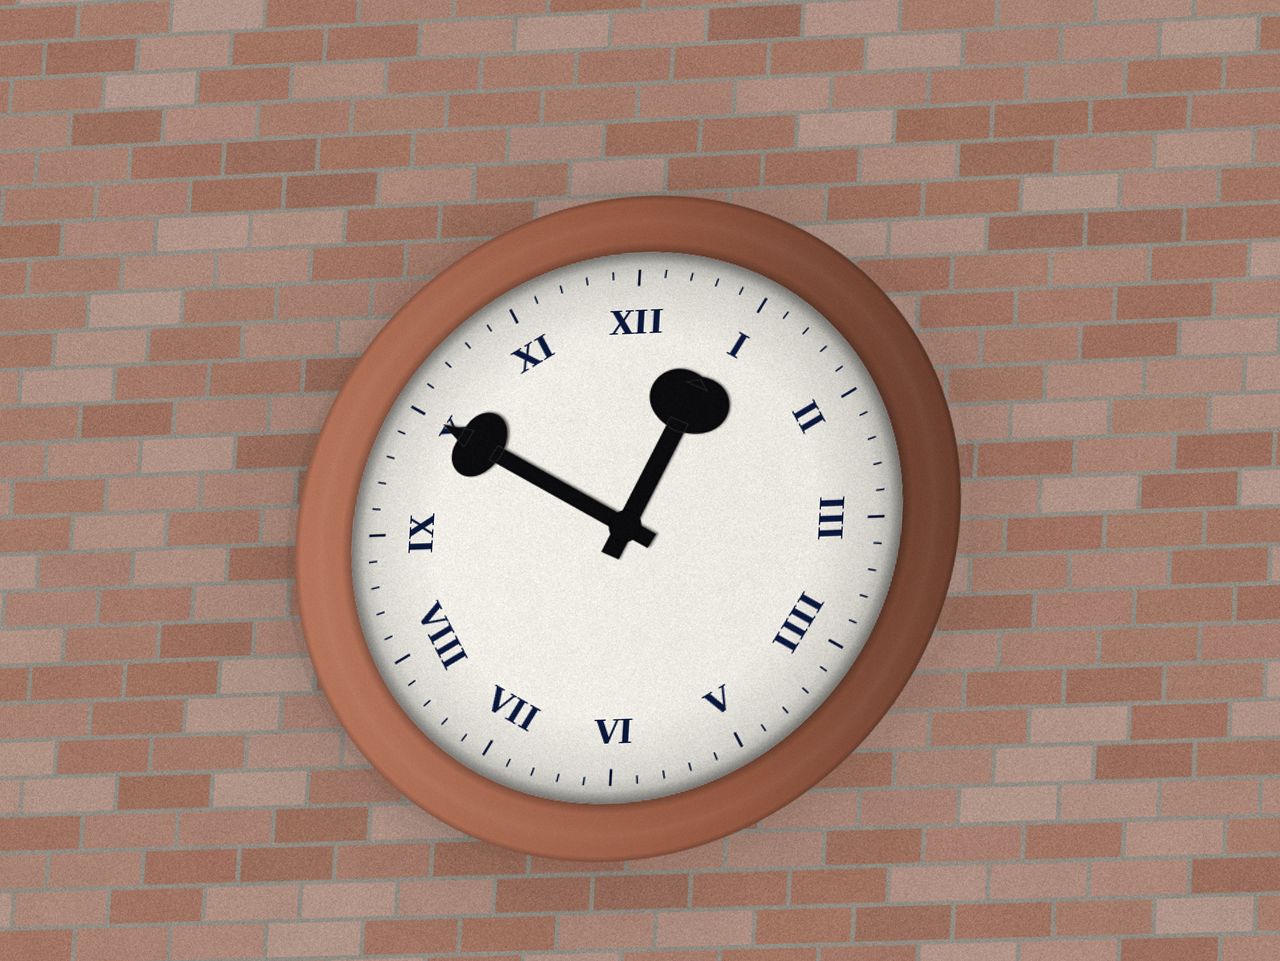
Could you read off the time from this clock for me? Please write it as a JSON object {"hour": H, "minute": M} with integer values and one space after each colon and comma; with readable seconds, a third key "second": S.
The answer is {"hour": 12, "minute": 50}
